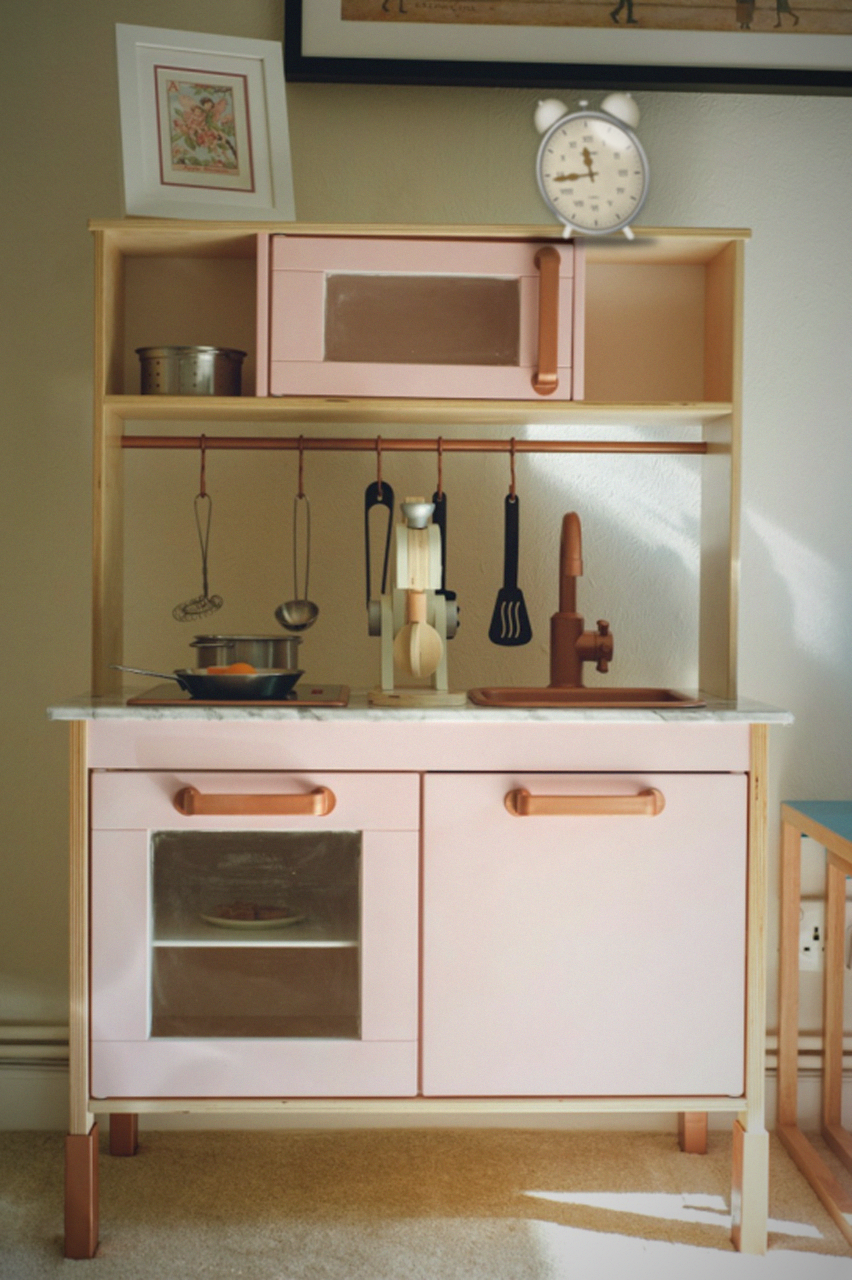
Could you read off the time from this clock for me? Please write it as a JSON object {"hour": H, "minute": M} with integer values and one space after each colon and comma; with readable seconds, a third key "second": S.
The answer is {"hour": 11, "minute": 44}
